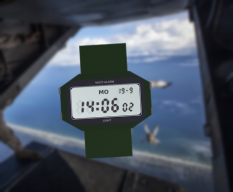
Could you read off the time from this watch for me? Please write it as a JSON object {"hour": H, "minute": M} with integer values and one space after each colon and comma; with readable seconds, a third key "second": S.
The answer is {"hour": 14, "minute": 6, "second": 2}
